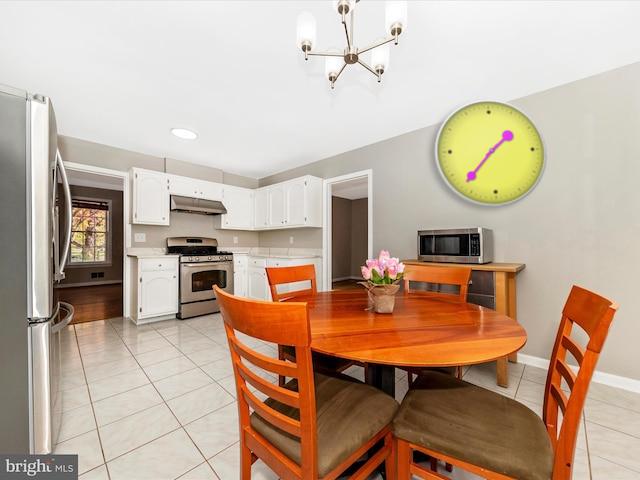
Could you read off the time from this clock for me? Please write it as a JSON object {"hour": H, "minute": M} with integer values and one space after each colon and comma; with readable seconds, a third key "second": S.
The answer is {"hour": 1, "minute": 37}
